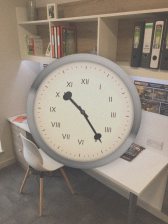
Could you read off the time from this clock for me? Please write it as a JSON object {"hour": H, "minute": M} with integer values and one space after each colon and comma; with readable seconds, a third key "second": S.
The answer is {"hour": 10, "minute": 24}
